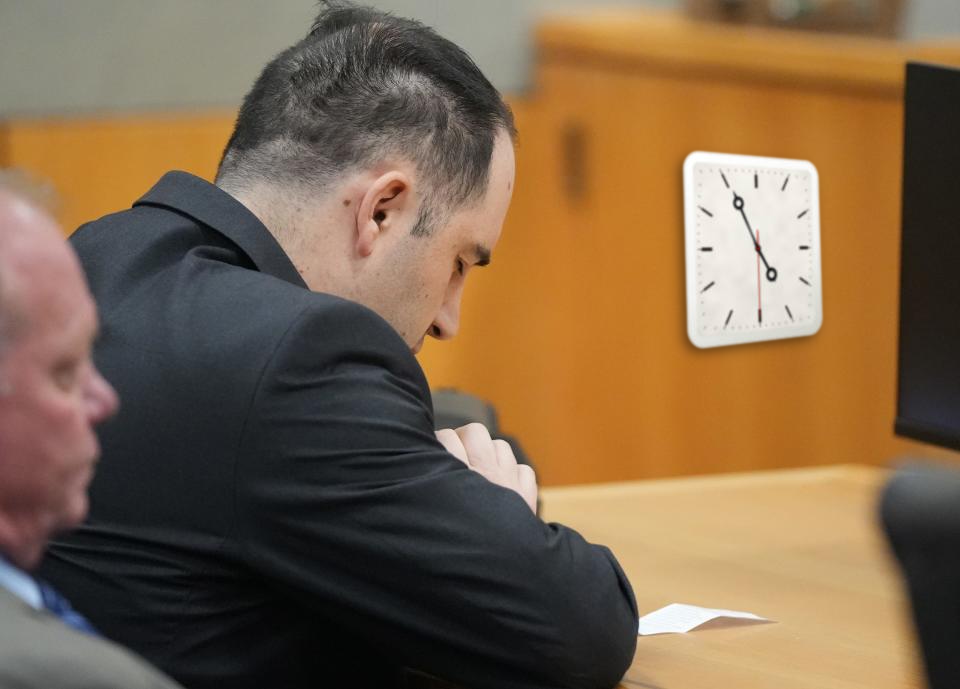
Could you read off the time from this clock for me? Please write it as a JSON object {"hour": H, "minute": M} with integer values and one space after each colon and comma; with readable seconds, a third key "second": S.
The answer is {"hour": 4, "minute": 55, "second": 30}
